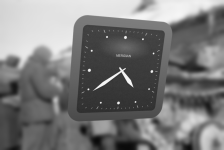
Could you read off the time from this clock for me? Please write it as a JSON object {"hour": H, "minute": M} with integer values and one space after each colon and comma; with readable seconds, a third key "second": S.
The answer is {"hour": 4, "minute": 39}
